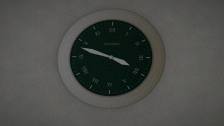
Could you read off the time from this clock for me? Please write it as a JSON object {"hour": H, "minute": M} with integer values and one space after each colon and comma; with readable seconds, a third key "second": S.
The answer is {"hour": 3, "minute": 48}
